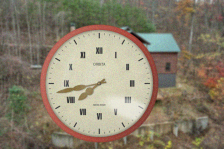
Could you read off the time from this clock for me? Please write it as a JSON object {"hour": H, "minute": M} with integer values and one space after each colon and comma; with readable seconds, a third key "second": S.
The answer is {"hour": 7, "minute": 43}
